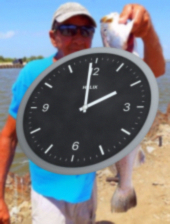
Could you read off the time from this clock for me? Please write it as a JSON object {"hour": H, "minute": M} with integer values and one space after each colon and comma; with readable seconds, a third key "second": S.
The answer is {"hour": 1, "minute": 59}
